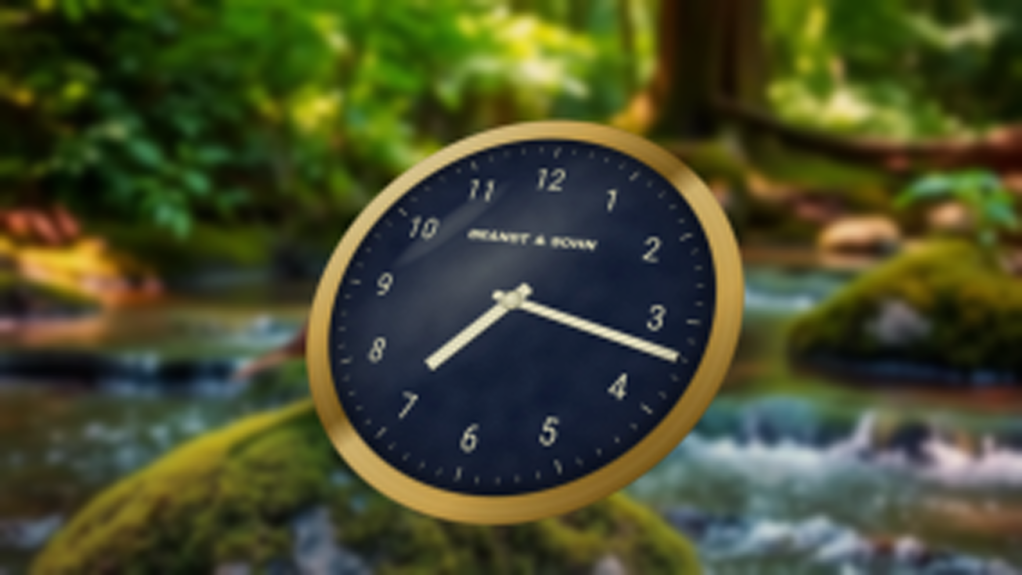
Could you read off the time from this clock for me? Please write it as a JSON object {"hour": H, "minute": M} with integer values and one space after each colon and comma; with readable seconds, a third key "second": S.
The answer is {"hour": 7, "minute": 17}
